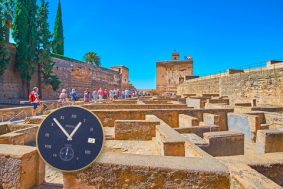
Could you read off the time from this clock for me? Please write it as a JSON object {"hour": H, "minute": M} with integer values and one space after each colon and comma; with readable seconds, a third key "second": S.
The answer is {"hour": 12, "minute": 52}
